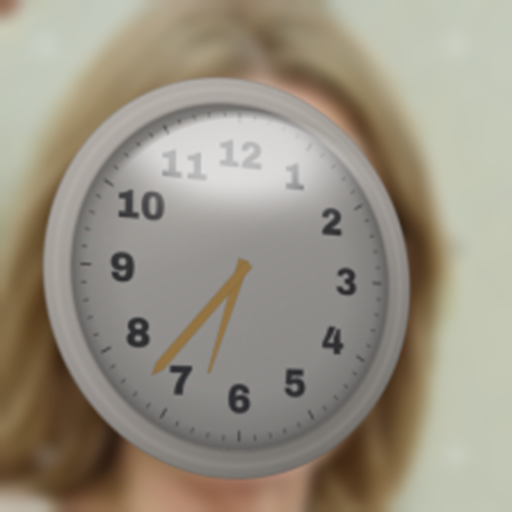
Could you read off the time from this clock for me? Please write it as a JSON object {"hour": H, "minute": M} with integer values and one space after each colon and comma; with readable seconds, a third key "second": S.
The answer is {"hour": 6, "minute": 37}
